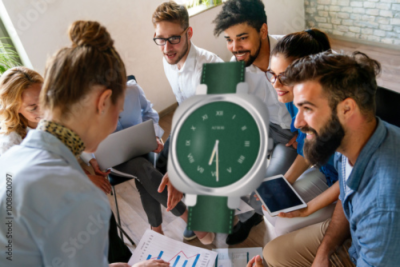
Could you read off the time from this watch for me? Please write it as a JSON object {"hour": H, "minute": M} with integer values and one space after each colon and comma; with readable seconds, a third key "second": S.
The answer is {"hour": 6, "minute": 29}
